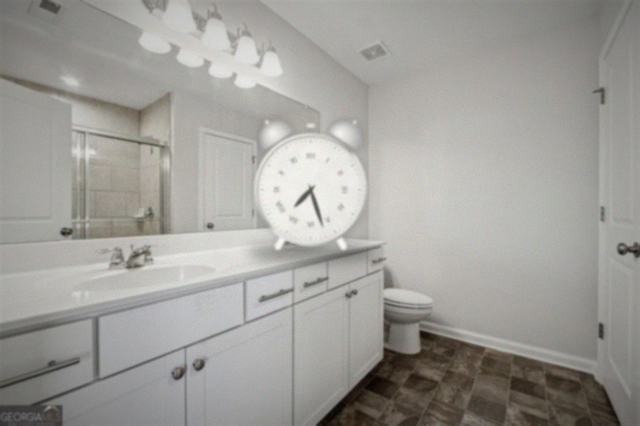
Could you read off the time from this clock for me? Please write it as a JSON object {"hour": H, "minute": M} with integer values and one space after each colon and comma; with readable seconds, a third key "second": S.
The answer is {"hour": 7, "minute": 27}
